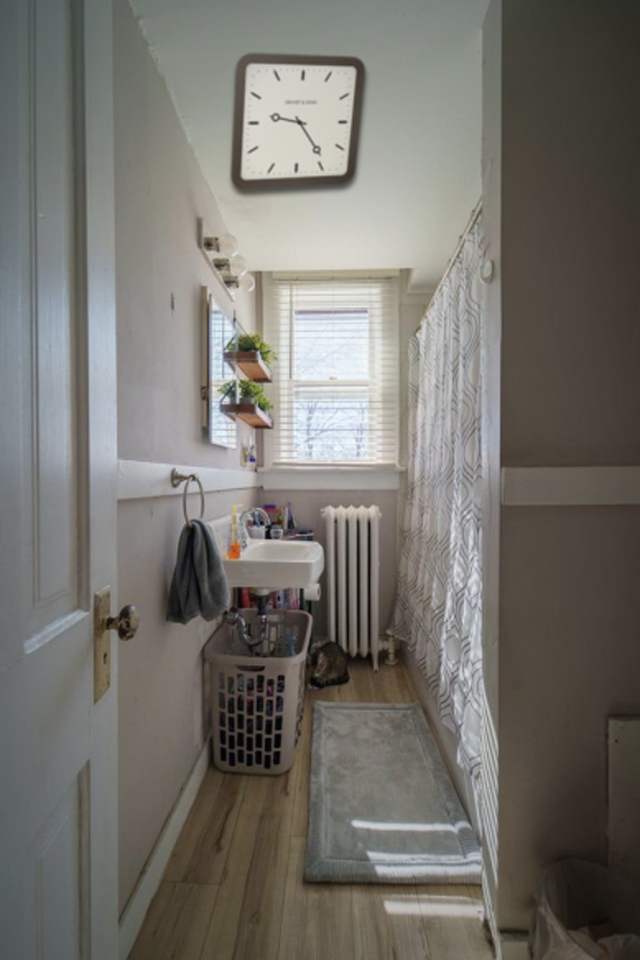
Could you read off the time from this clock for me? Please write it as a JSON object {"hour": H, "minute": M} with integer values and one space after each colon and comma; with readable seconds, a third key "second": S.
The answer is {"hour": 9, "minute": 24}
